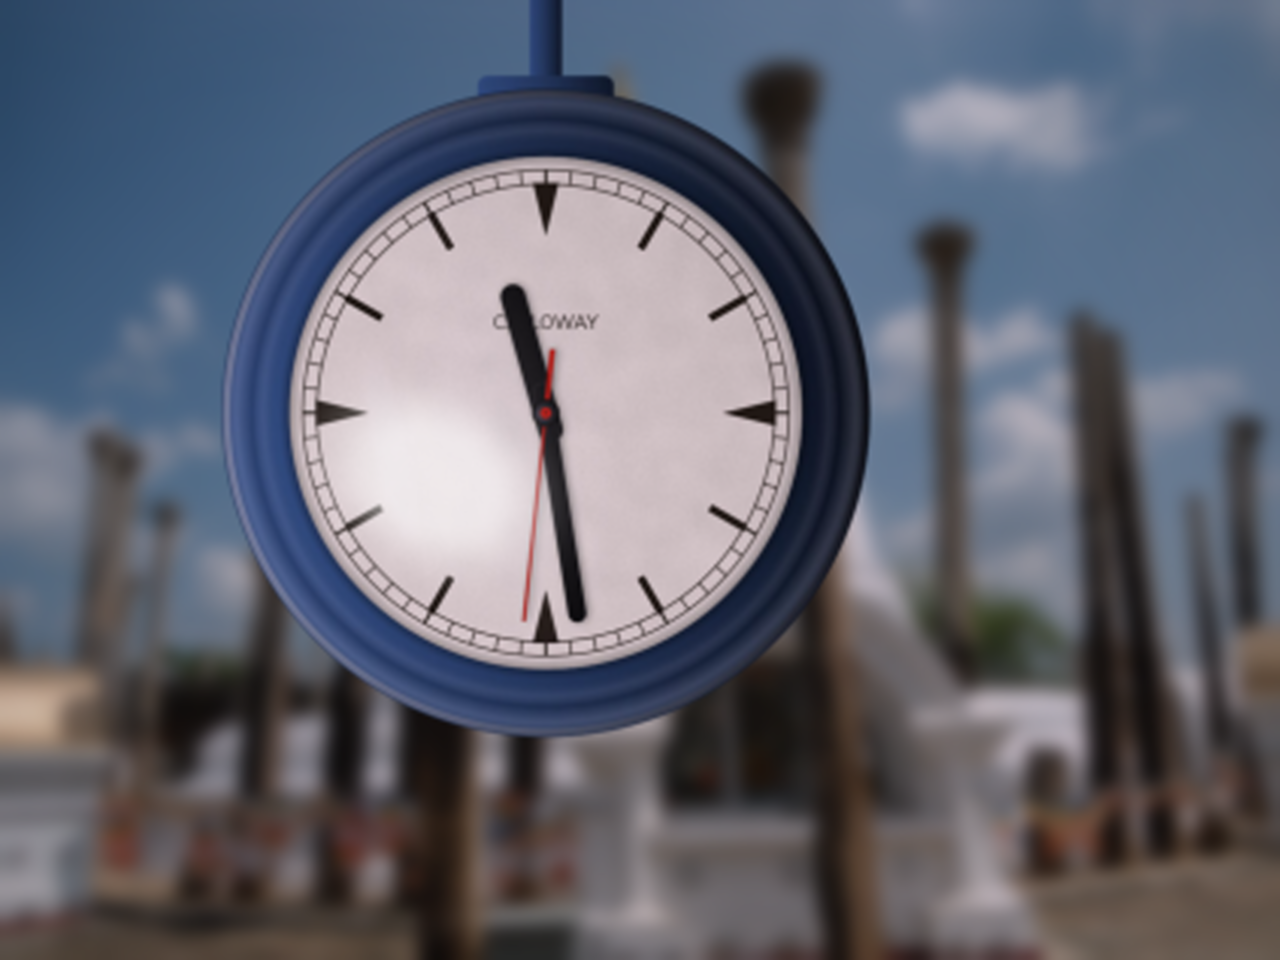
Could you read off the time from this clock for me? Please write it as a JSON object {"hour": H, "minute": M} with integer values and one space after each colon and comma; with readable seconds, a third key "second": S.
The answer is {"hour": 11, "minute": 28, "second": 31}
